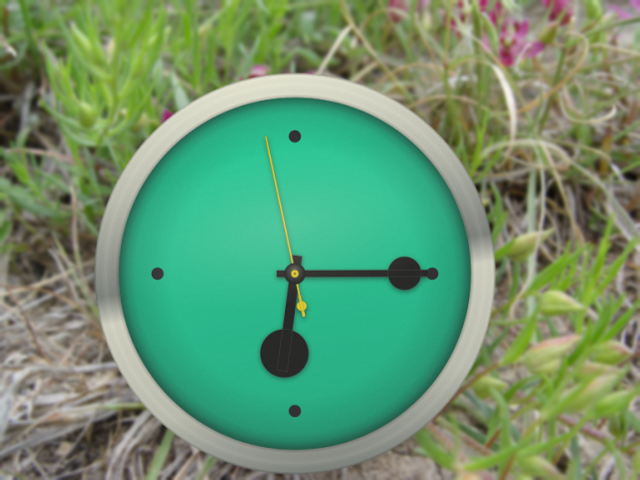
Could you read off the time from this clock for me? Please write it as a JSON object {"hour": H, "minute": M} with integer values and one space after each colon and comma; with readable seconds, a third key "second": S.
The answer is {"hour": 6, "minute": 14, "second": 58}
